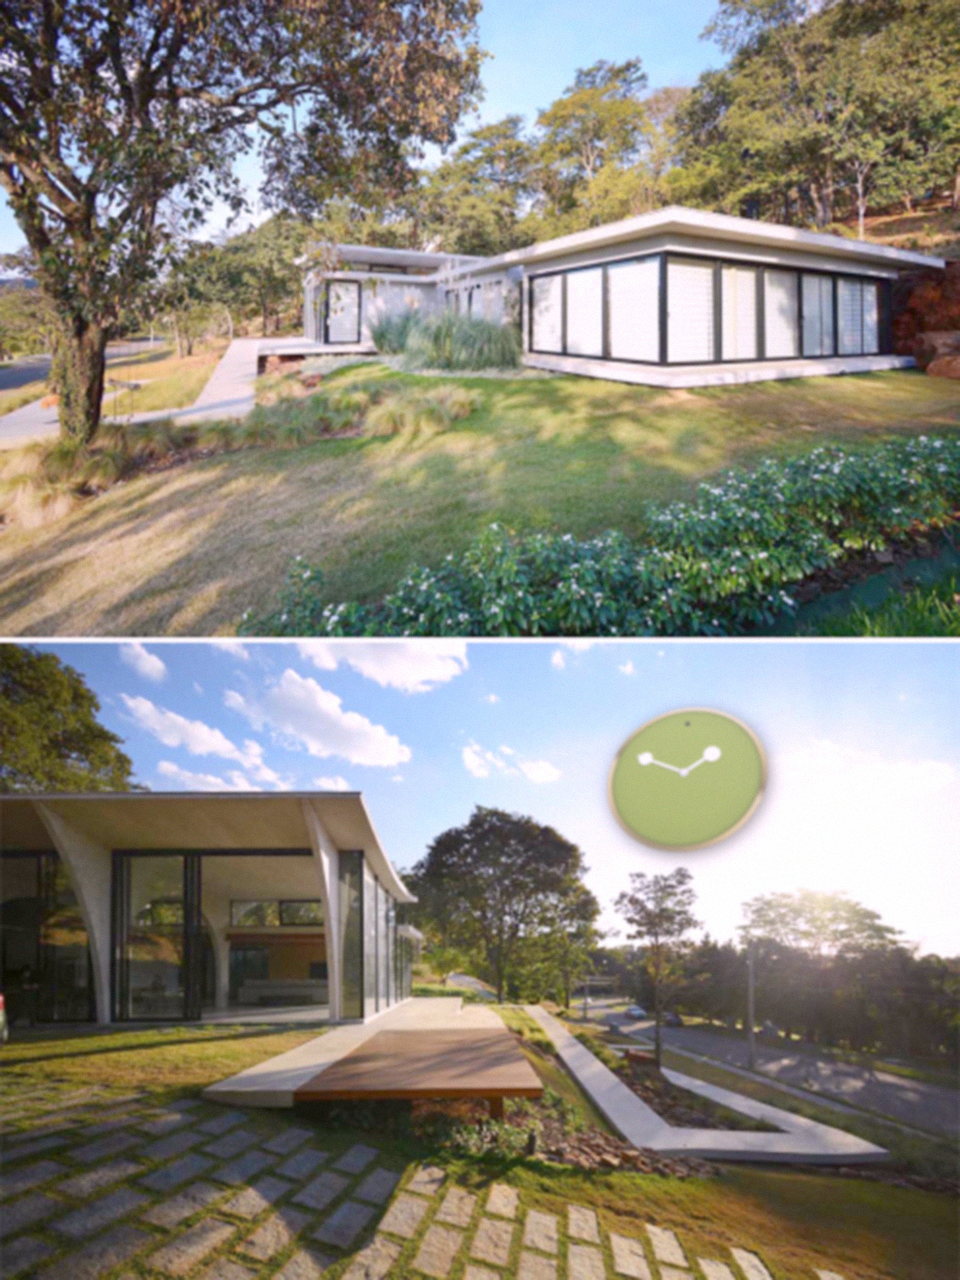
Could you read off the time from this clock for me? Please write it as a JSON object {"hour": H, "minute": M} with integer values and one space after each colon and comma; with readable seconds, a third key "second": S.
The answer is {"hour": 1, "minute": 49}
